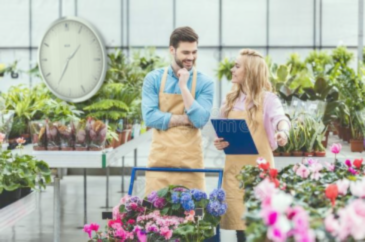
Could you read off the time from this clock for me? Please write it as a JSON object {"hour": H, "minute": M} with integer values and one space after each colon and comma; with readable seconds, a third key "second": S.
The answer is {"hour": 1, "minute": 35}
